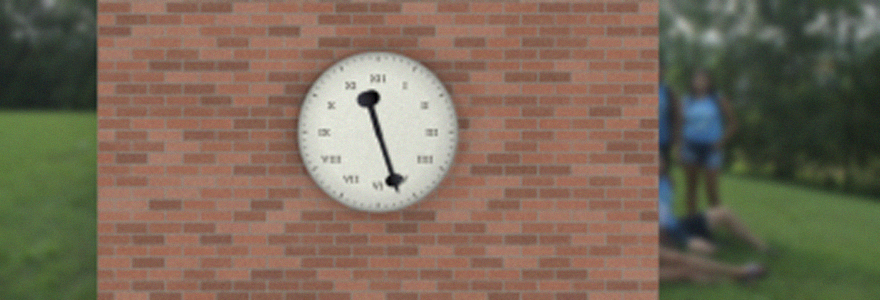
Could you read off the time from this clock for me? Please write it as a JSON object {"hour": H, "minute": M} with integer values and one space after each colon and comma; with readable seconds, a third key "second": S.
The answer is {"hour": 11, "minute": 27}
